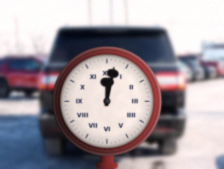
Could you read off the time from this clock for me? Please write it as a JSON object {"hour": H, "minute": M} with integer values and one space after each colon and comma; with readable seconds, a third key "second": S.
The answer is {"hour": 12, "minute": 2}
